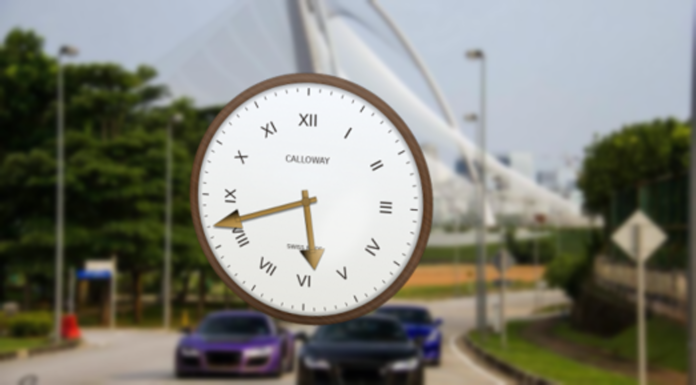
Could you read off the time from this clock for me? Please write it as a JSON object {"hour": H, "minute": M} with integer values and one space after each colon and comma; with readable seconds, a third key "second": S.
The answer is {"hour": 5, "minute": 42}
